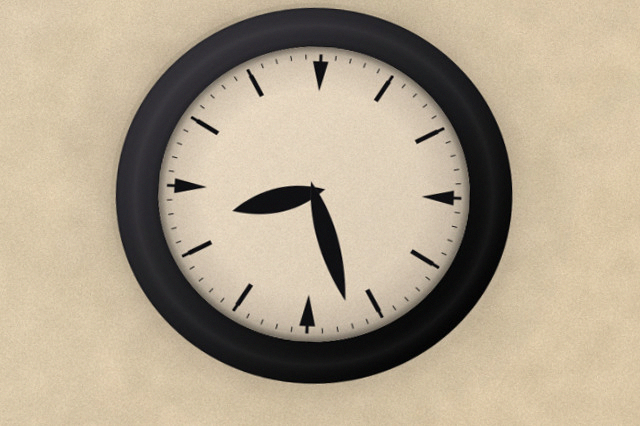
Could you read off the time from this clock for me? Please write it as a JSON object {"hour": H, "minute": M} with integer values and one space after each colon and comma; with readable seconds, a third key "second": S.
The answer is {"hour": 8, "minute": 27}
